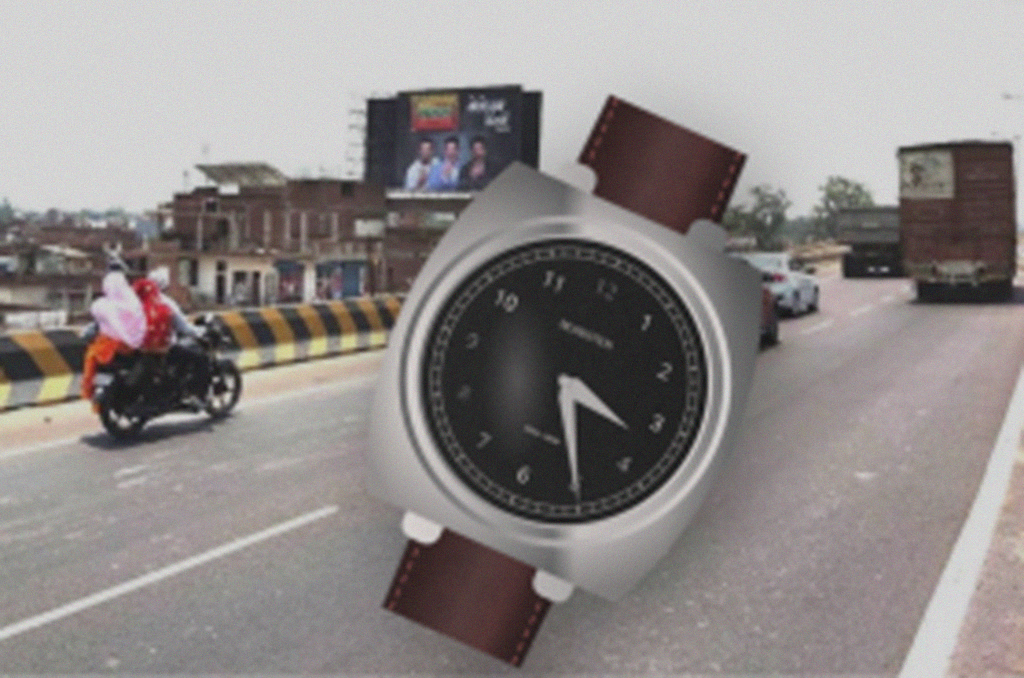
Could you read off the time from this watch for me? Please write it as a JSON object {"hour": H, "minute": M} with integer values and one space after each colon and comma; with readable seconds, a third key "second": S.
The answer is {"hour": 3, "minute": 25}
